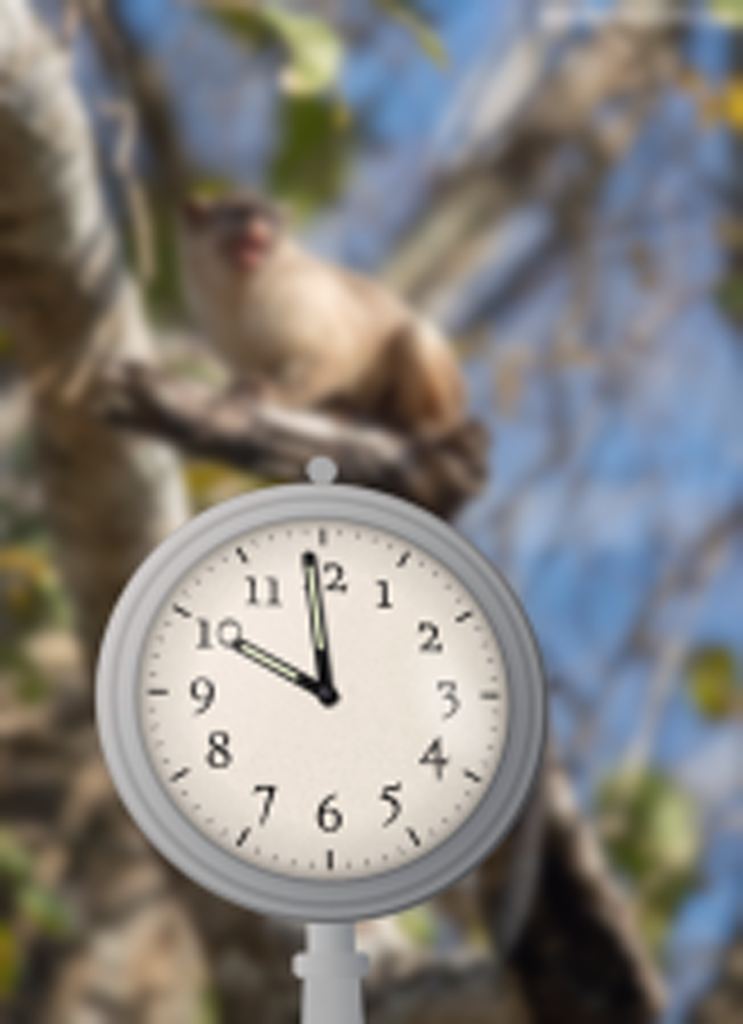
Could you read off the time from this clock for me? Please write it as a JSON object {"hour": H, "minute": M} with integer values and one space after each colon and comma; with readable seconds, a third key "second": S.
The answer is {"hour": 9, "minute": 59}
